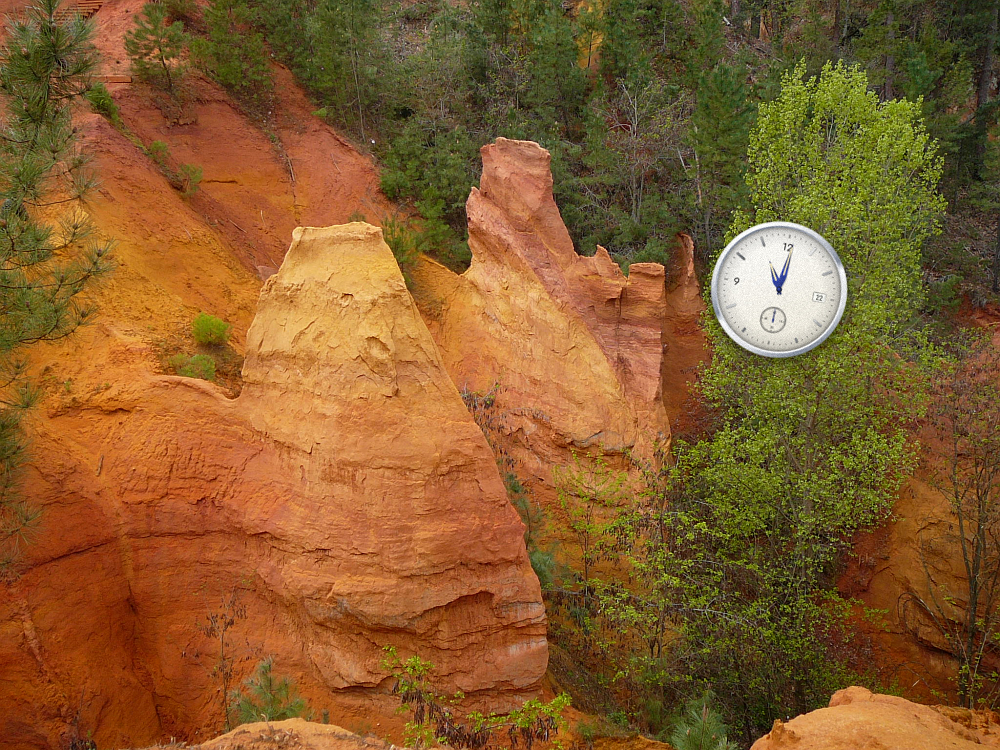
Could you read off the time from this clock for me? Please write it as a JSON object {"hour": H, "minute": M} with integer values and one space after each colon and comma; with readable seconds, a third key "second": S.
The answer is {"hour": 11, "minute": 1}
